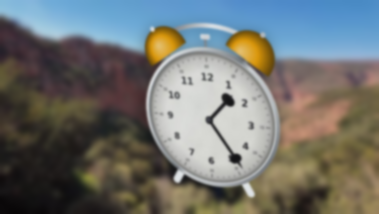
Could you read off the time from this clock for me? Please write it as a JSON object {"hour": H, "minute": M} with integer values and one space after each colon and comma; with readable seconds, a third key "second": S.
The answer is {"hour": 1, "minute": 24}
